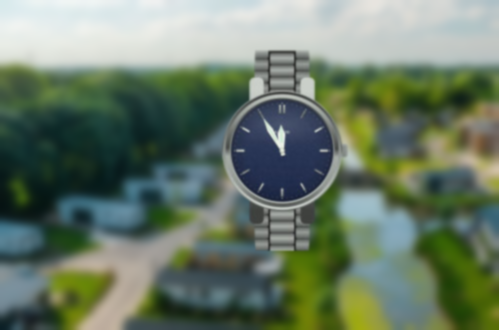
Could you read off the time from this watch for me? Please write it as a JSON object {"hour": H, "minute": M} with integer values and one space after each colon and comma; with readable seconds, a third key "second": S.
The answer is {"hour": 11, "minute": 55}
